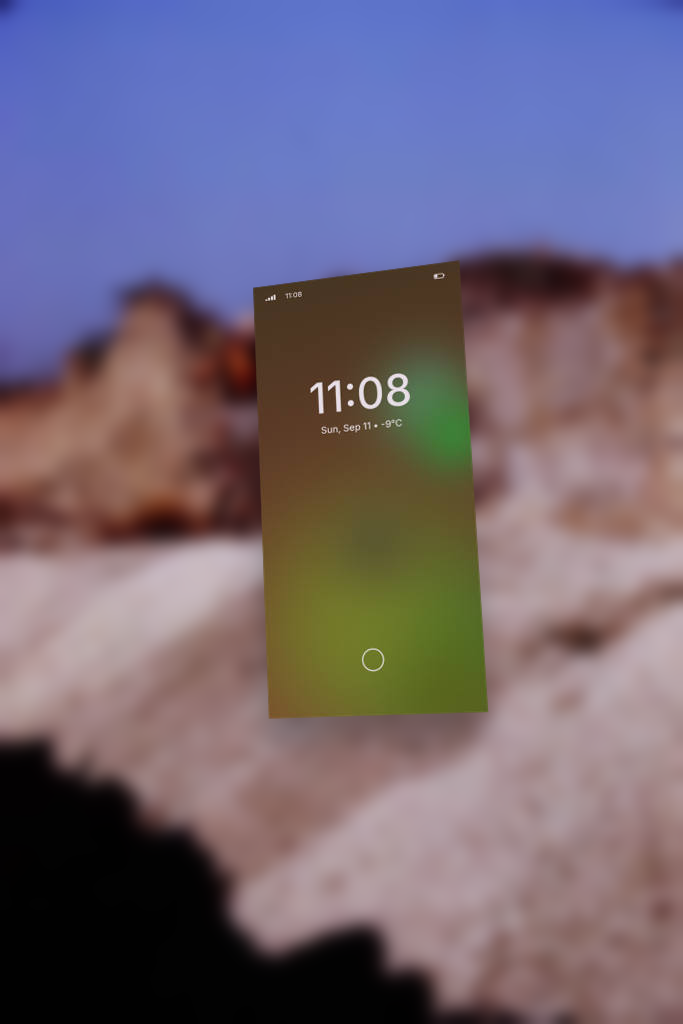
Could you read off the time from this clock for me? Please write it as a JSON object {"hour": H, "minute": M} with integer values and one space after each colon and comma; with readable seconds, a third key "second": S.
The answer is {"hour": 11, "minute": 8}
